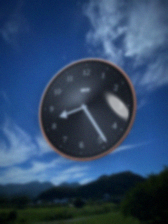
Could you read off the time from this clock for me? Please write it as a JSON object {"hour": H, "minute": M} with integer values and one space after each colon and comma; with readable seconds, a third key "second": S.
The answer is {"hour": 8, "minute": 24}
